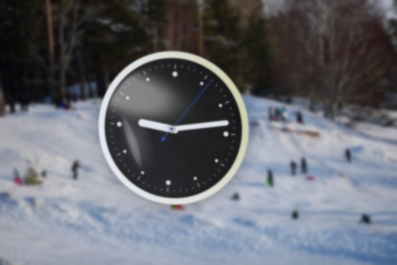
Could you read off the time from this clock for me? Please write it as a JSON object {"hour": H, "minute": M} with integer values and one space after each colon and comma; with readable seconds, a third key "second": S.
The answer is {"hour": 9, "minute": 13, "second": 6}
